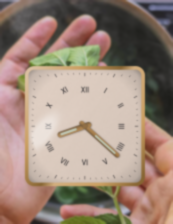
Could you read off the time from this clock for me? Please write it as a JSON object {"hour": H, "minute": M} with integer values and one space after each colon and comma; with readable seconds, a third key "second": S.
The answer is {"hour": 8, "minute": 22}
